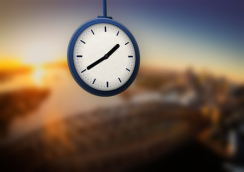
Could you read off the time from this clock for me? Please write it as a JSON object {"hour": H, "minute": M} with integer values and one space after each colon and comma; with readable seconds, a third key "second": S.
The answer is {"hour": 1, "minute": 40}
